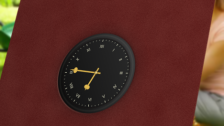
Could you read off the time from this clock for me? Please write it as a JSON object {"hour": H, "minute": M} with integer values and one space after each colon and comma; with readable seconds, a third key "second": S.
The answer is {"hour": 6, "minute": 46}
